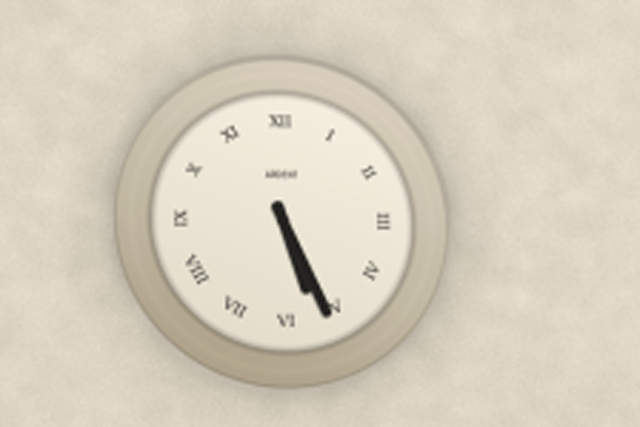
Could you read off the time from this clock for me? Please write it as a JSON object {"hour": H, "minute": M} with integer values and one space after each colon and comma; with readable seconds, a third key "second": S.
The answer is {"hour": 5, "minute": 26}
